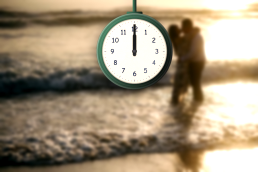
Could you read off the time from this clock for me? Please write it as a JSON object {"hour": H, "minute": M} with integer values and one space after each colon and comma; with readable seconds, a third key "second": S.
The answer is {"hour": 12, "minute": 0}
